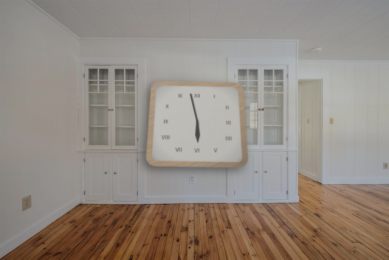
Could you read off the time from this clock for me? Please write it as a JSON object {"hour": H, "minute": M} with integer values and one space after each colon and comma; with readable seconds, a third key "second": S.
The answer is {"hour": 5, "minute": 58}
